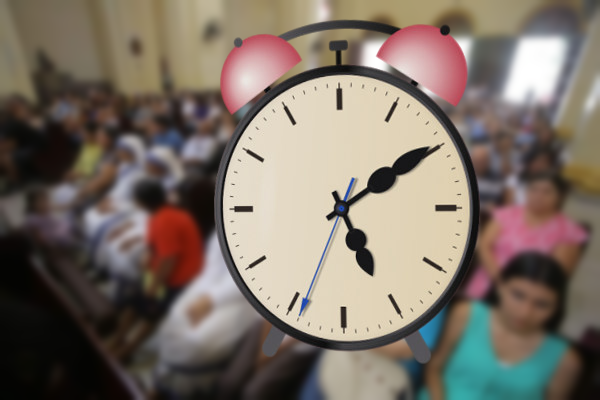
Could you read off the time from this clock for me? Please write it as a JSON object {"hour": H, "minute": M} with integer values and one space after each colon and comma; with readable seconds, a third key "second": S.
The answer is {"hour": 5, "minute": 9, "second": 34}
